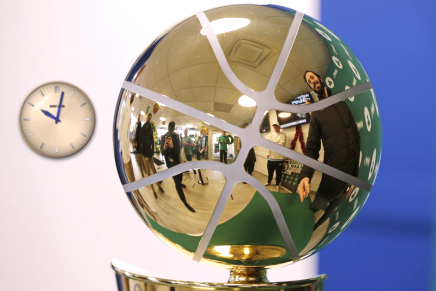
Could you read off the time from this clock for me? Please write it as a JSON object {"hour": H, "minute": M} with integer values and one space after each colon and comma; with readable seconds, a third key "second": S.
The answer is {"hour": 10, "minute": 2}
